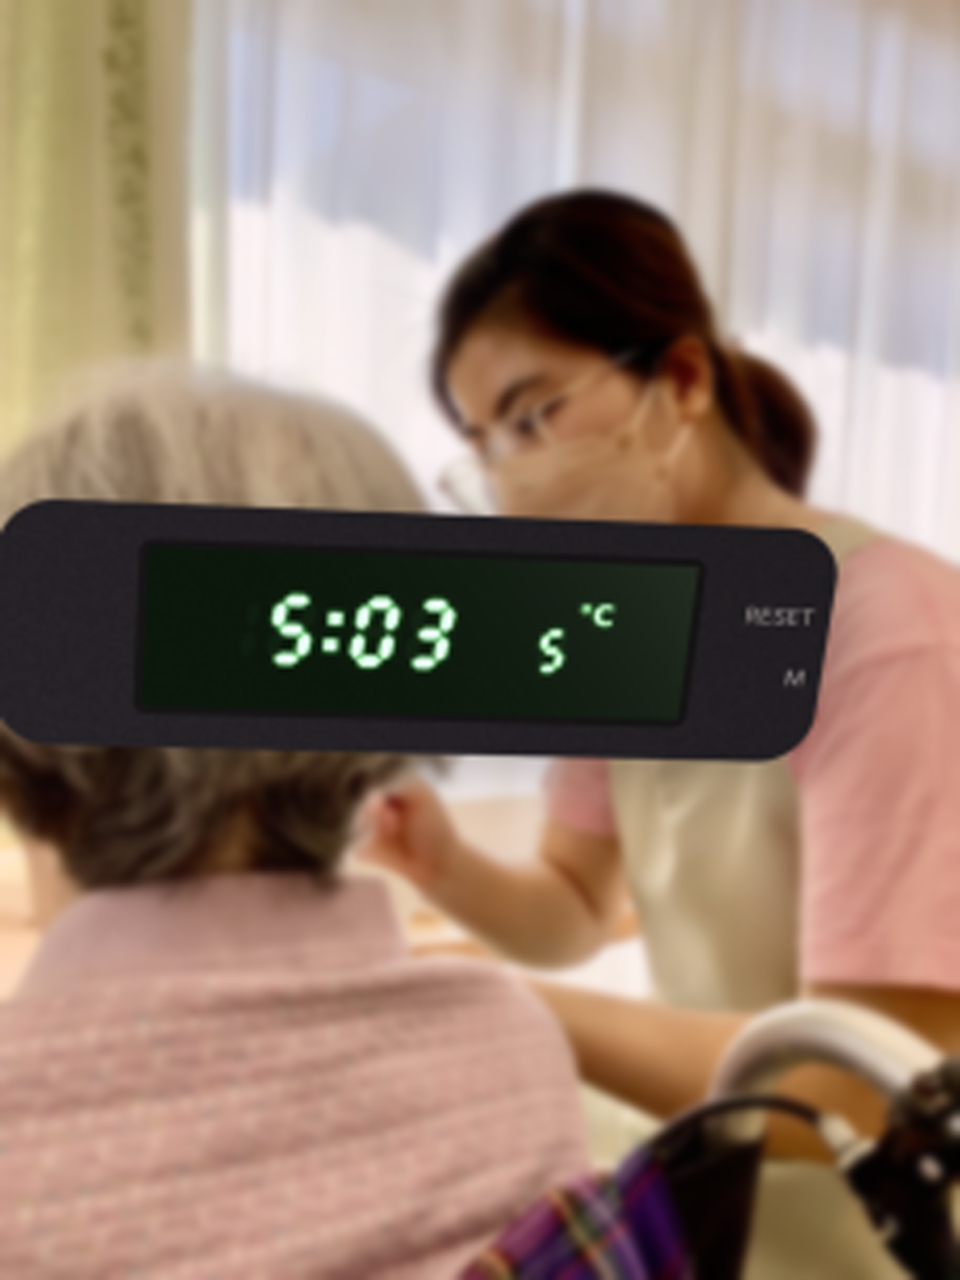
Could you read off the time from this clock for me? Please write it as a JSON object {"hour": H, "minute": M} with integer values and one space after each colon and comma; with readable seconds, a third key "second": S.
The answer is {"hour": 5, "minute": 3}
